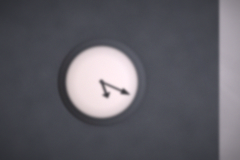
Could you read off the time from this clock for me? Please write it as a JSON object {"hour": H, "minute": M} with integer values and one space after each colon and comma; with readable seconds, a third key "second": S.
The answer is {"hour": 5, "minute": 19}
